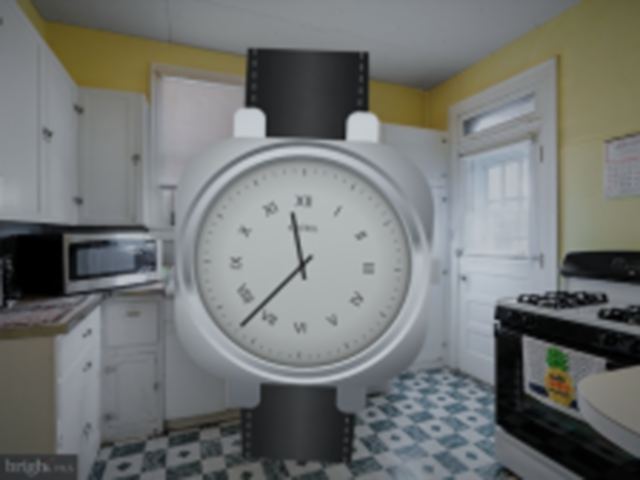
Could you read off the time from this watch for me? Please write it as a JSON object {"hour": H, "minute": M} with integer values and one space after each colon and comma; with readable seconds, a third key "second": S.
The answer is {"hour": 11, "minute": 37}
